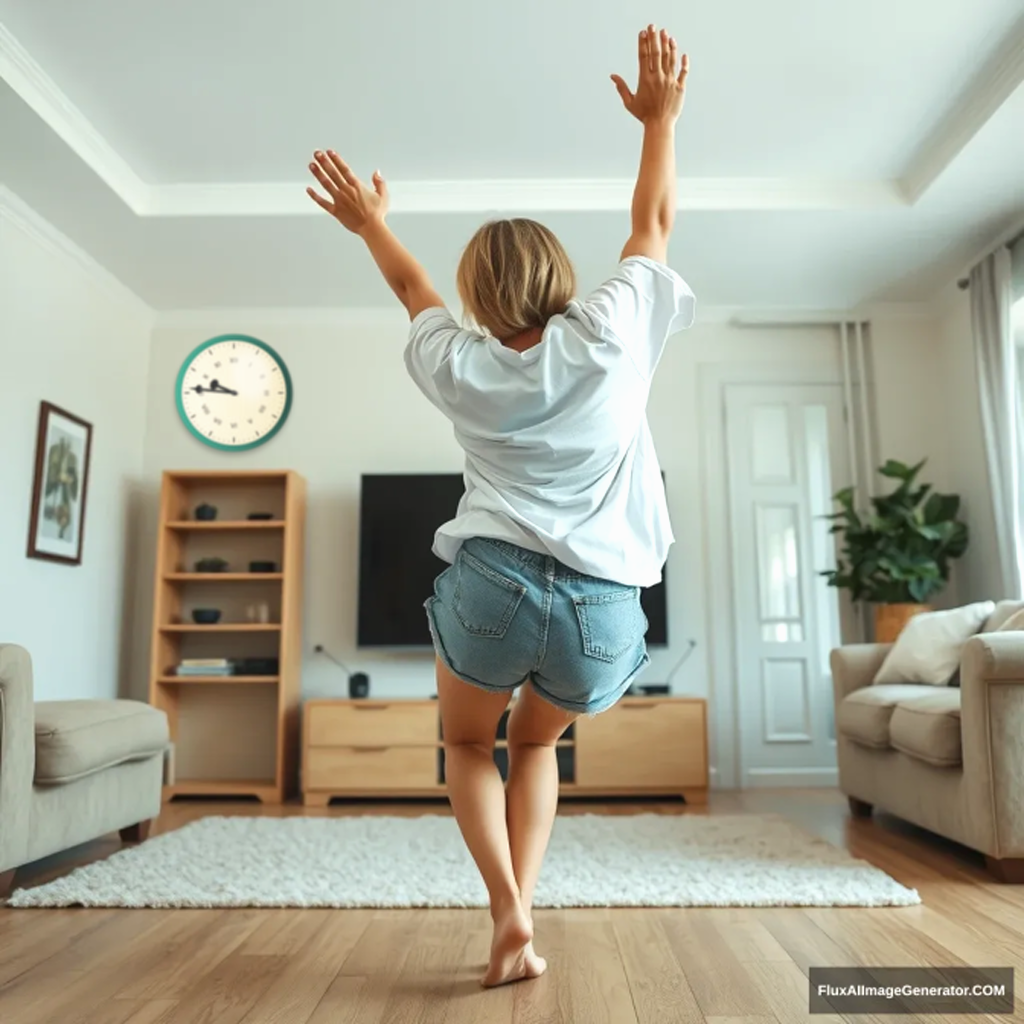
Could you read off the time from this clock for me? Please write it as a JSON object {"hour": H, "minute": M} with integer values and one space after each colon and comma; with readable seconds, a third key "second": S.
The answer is {"hour": 9, "minute": 46}
